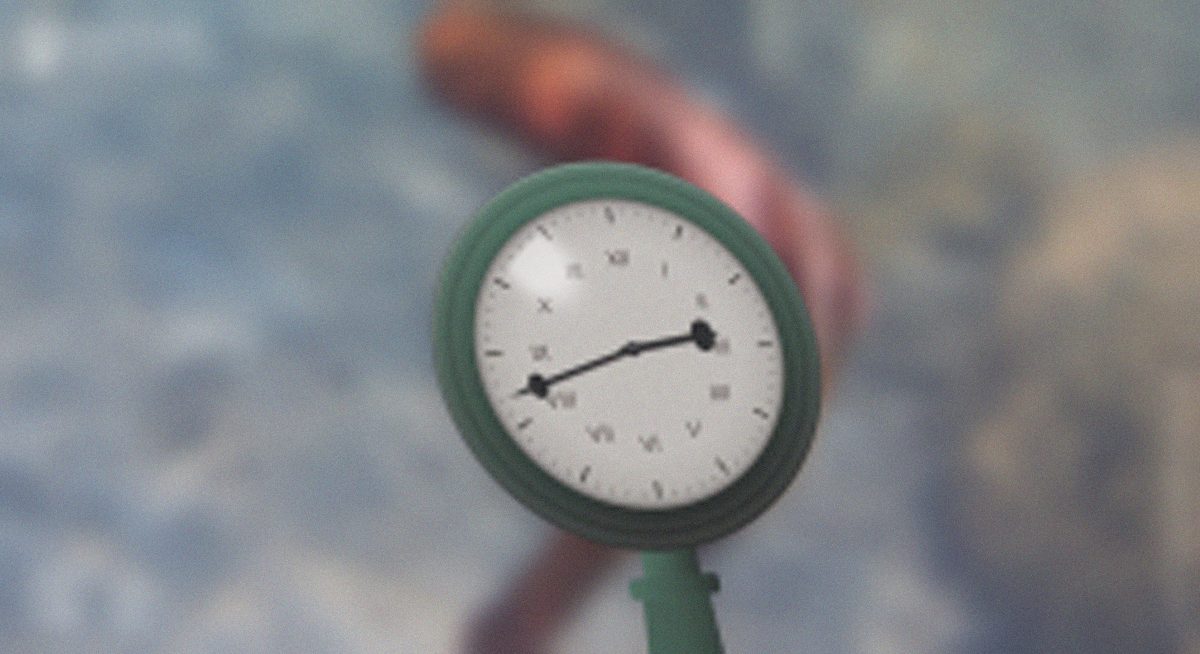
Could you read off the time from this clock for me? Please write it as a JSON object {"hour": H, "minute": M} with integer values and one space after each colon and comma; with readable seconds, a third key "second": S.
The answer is {"hour": 2, "minute": 42}
